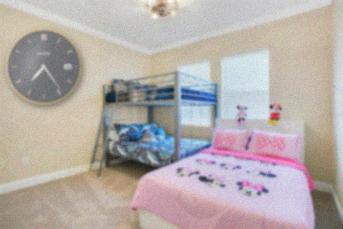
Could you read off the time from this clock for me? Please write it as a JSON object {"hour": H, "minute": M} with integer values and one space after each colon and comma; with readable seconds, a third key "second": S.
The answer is {"hour": 7, "minute": 24}
